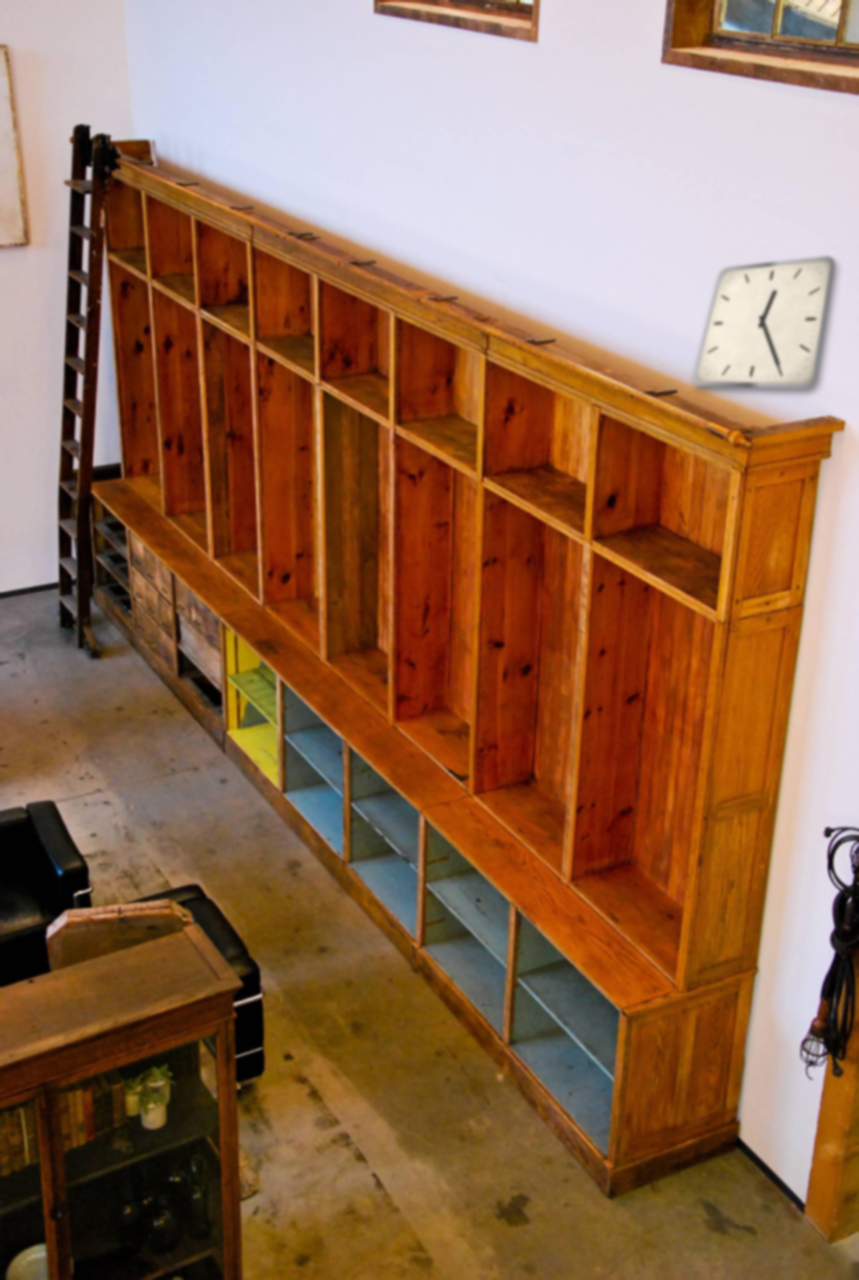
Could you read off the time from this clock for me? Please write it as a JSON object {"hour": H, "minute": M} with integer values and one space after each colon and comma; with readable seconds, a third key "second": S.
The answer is {"hour": 12, "minute": 25}
